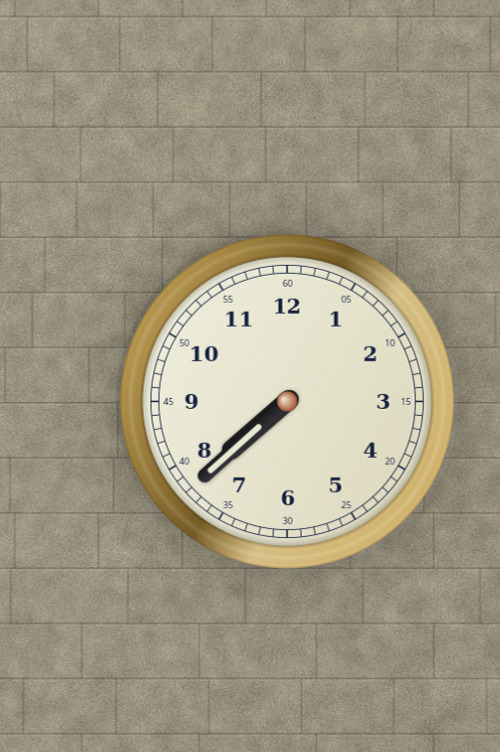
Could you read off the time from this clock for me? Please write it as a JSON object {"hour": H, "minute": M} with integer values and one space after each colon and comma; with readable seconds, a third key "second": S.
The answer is {"hour": 7, "minute": 38}
